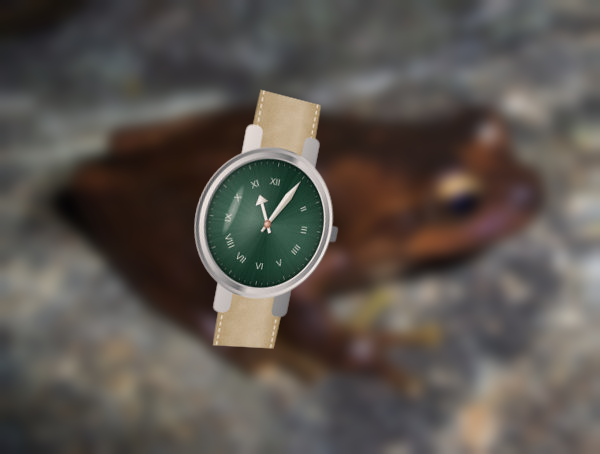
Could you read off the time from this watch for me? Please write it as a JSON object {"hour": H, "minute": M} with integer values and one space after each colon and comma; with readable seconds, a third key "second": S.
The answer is {"hour": 11, "minute": 5}
